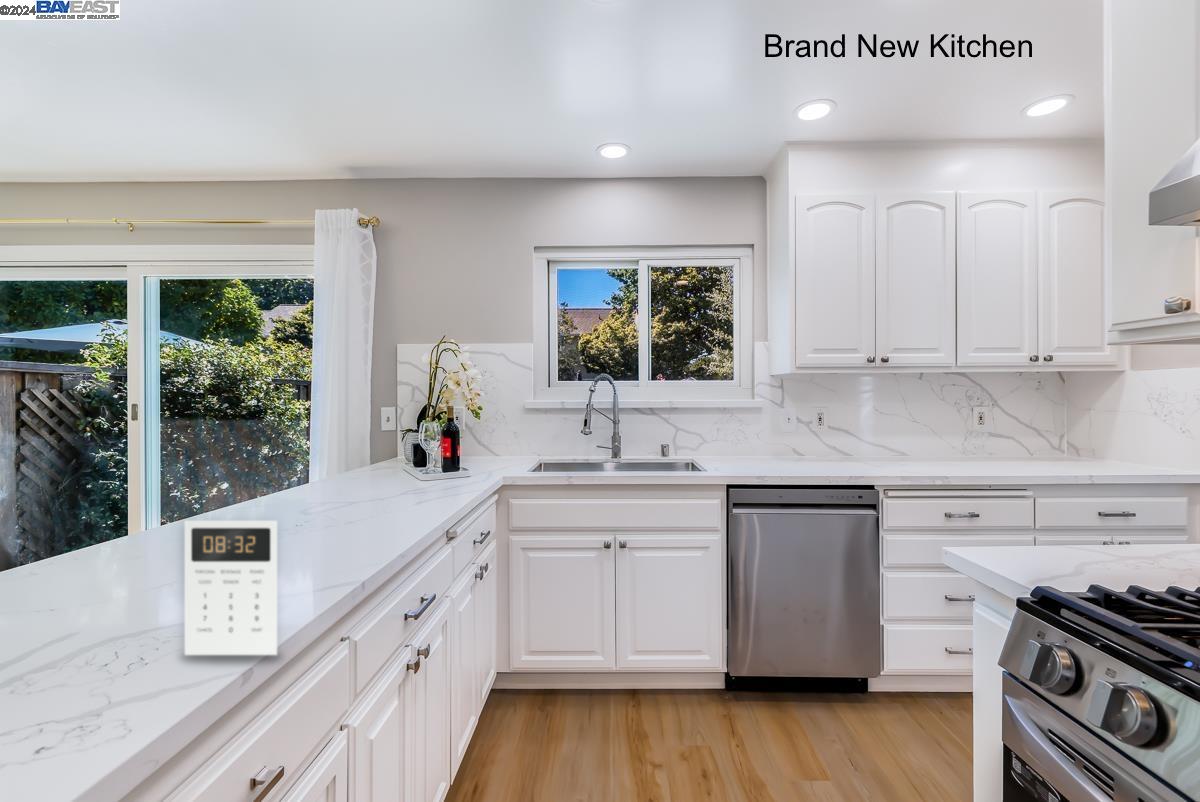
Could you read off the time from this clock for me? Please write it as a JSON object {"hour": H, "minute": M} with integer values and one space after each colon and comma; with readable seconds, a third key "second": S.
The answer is {"hour": 8, "minute": 32}
